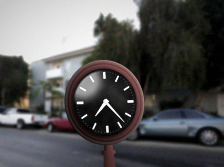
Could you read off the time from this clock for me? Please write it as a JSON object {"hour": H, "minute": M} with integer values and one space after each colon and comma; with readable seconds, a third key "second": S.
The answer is {"hour": 7, "minute": 23}
